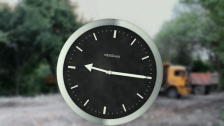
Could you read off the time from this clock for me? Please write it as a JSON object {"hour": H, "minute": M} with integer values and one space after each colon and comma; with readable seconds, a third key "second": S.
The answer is {"hour": 9, "minute": 15}
